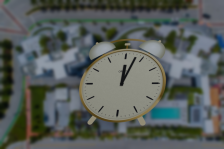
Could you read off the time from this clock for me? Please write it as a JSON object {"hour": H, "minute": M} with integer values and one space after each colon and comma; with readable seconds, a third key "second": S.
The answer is {"hour": 12, "minute": 3}
